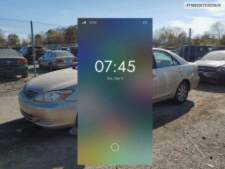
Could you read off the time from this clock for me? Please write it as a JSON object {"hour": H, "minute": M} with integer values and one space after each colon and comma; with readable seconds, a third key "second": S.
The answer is {"hour": 7, "minute": 45}
